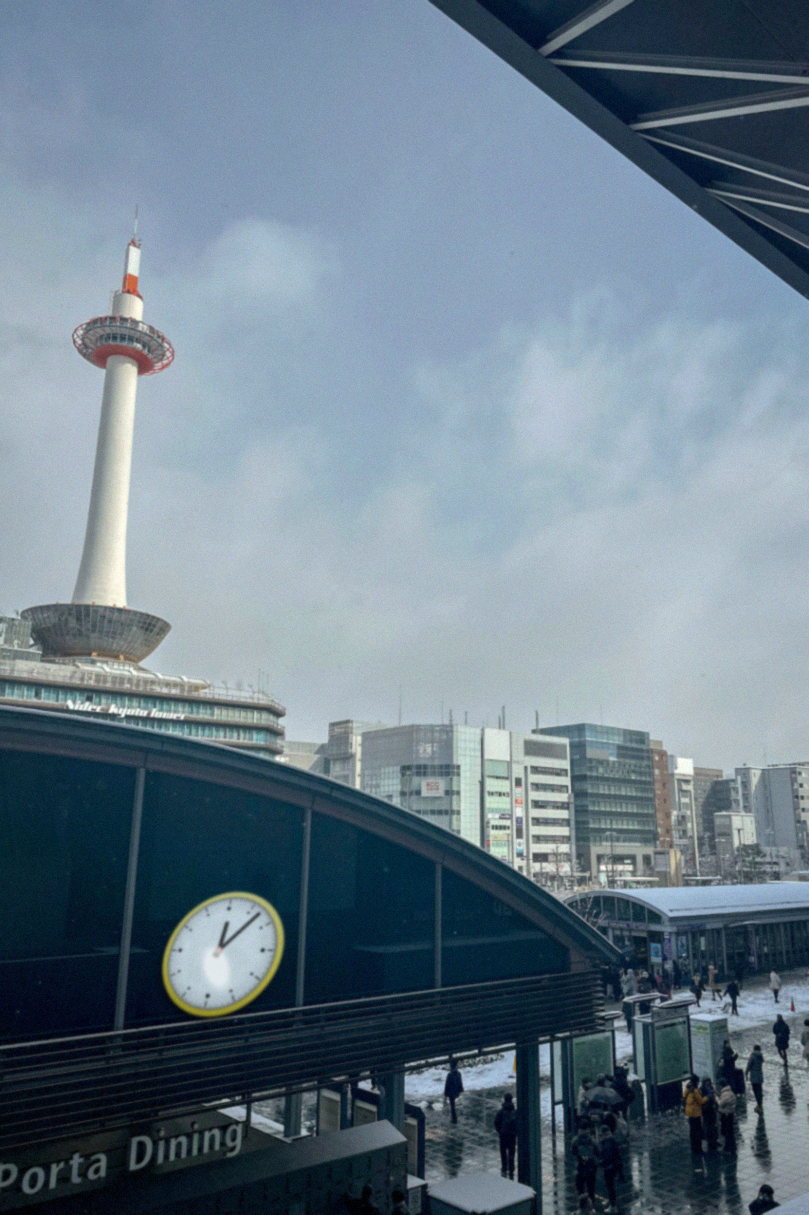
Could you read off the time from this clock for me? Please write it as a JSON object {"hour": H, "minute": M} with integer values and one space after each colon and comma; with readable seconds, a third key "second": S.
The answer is {"hour": 12, "minute": 7}
